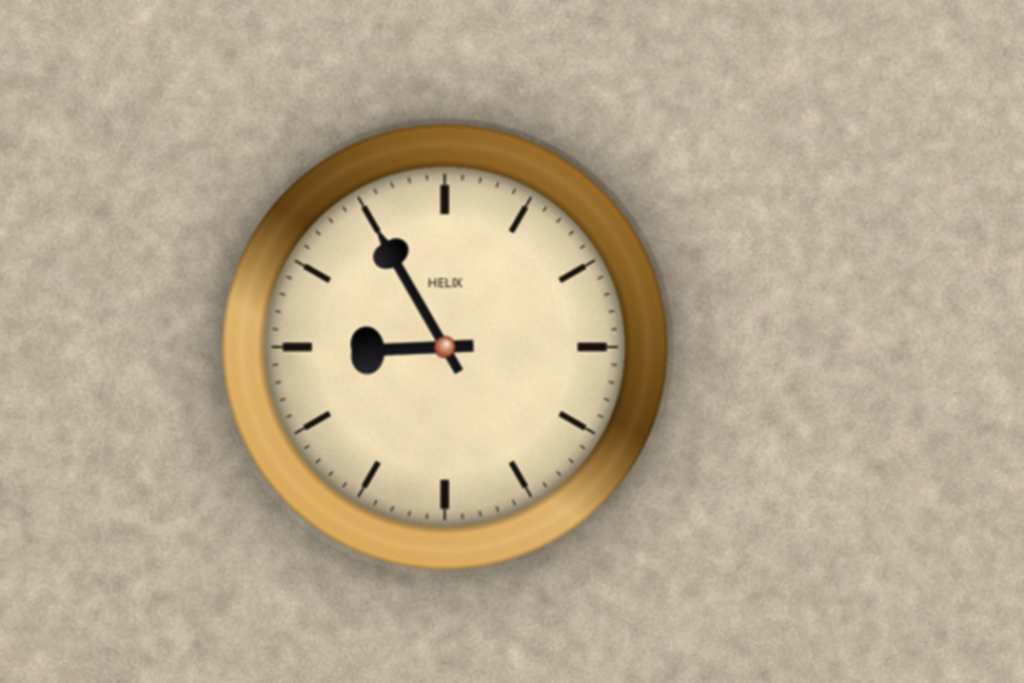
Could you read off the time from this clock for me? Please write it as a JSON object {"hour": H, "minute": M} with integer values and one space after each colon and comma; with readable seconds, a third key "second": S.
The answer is {"hour": 8, "minute": 55}
